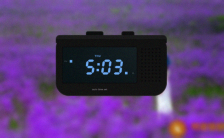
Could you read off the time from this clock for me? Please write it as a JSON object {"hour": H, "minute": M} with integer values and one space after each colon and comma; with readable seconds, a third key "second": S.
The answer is {"hour": 5, "minute": 3}
